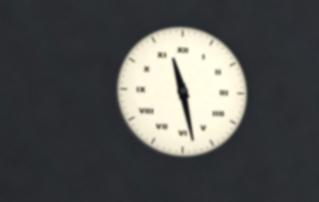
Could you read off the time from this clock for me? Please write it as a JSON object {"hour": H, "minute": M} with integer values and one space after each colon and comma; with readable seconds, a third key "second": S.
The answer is {"hour": 11, "minute": 28}
